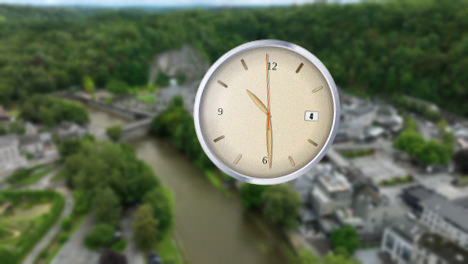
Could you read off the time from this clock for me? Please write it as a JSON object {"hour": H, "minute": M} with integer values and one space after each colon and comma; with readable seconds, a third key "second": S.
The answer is {"hour": 10, "minute": 28, "second": 59}
